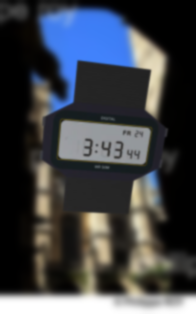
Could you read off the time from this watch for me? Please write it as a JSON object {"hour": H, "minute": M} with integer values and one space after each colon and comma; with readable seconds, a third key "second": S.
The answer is {"hour": 3, "minute": 43, "second": 44}
